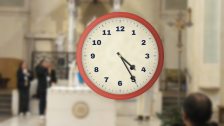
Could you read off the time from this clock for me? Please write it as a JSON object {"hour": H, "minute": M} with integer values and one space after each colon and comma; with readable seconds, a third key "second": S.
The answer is {"hour": 4, "minute": 25}
